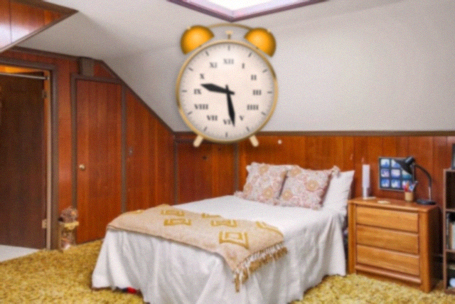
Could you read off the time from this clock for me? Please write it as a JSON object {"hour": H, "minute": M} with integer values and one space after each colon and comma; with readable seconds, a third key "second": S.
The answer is {"hour": 9, "minute": 28}
